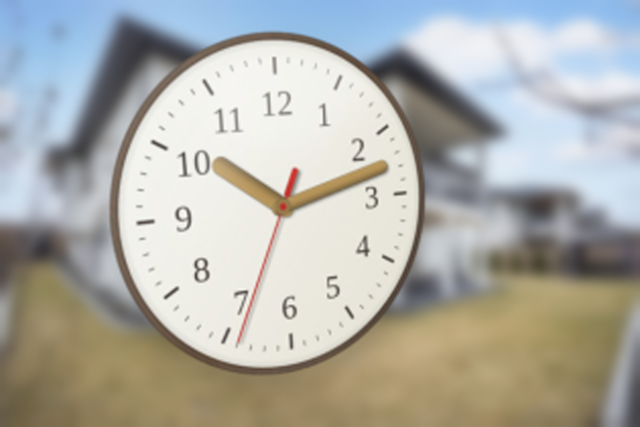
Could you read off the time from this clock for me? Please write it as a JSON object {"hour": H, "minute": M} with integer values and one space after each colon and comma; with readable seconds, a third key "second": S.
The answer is {"hour": 10, "minute": 12, "second": 34}
